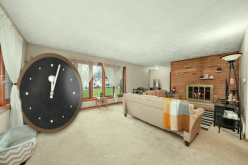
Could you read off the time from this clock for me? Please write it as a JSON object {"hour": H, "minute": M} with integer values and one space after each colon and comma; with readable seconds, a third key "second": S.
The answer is {"hour": 12, "minute": 3}
